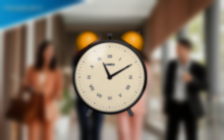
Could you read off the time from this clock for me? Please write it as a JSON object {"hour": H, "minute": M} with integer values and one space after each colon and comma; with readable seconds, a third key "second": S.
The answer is {"hour": 11, "minute": 10}
